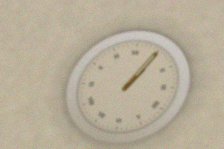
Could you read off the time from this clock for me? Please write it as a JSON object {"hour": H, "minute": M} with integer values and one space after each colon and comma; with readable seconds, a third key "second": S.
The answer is {"hour": 1, "minute": 5}
